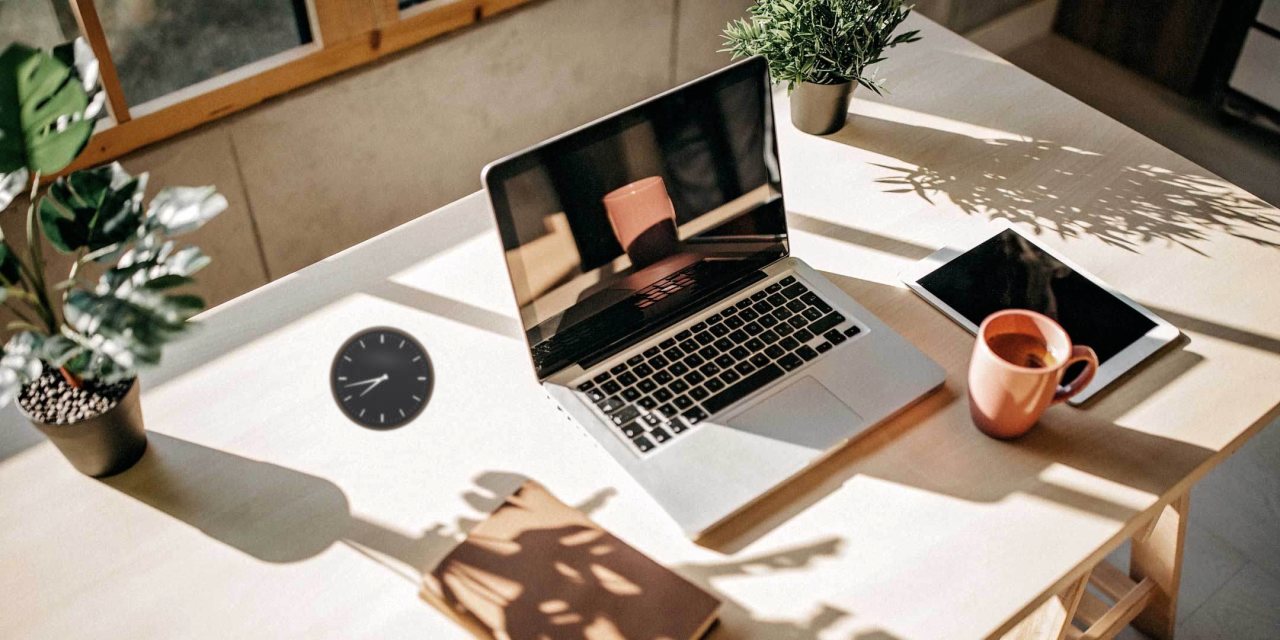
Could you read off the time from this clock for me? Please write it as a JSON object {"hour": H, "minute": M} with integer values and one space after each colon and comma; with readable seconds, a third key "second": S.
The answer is {"hour": 7, "minute": 43}
